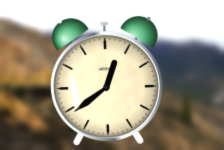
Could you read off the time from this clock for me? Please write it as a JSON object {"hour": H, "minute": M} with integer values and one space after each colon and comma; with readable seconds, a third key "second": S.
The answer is {"hour": 12, "minute": 39}
